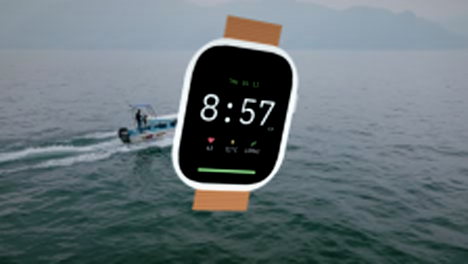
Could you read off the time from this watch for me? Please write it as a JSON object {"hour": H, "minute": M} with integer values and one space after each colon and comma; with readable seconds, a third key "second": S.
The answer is {"hour": 8, "minute": 57}
